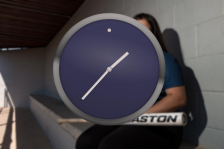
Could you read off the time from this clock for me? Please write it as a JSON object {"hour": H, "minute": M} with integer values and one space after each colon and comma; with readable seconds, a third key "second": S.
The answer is {"hour": 1, "minute": 37}
